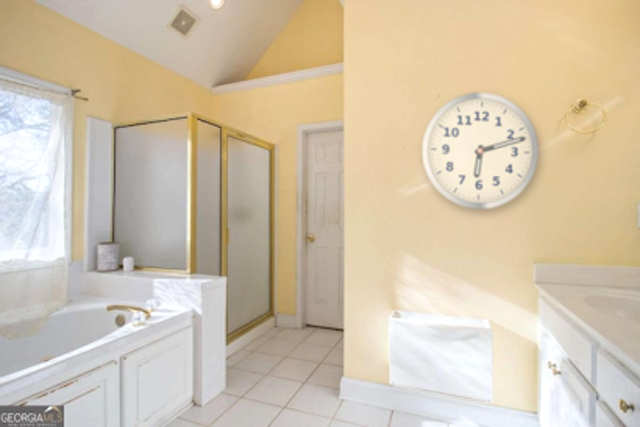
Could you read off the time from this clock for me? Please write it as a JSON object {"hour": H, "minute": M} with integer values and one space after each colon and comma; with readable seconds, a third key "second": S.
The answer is {"hour": 6, "minute": 12}
